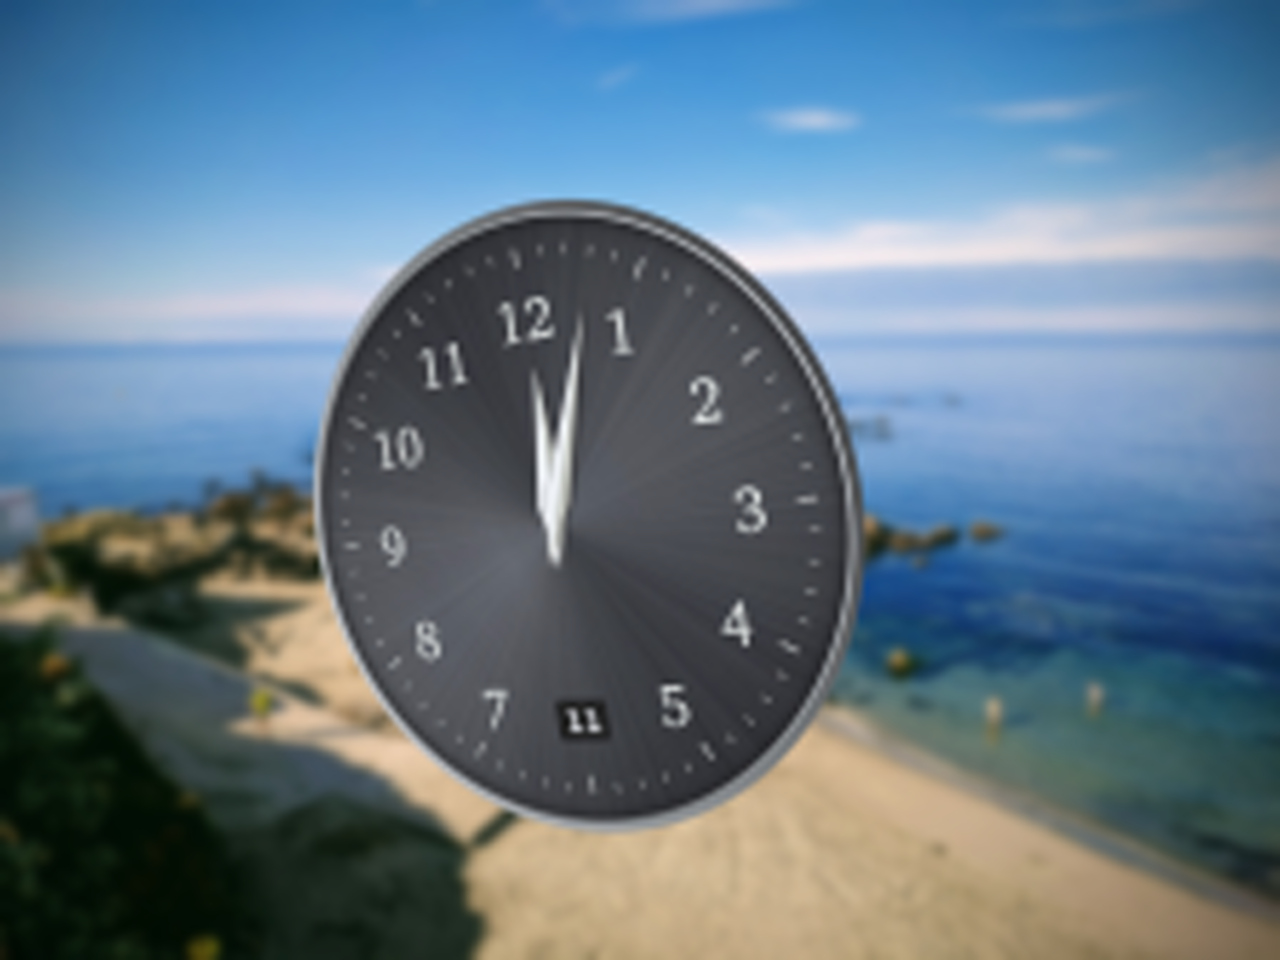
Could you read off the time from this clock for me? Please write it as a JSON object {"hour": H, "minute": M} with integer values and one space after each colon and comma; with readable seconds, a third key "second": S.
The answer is {"hour": 12, "minute": 3}
